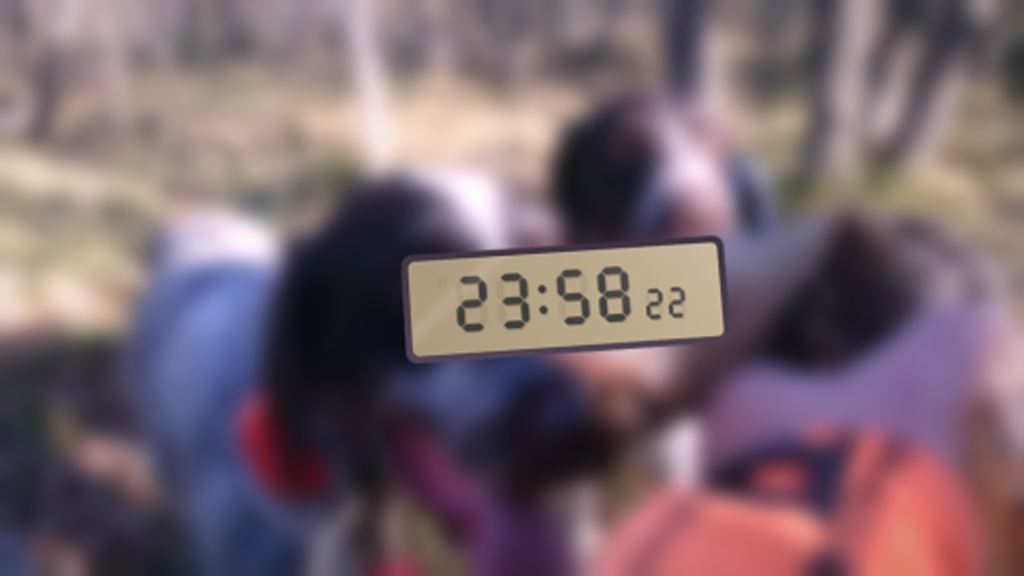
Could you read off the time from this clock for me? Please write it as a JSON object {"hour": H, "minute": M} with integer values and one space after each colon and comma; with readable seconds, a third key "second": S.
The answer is {"hour": 23, "minute": 58, "second": 22}
